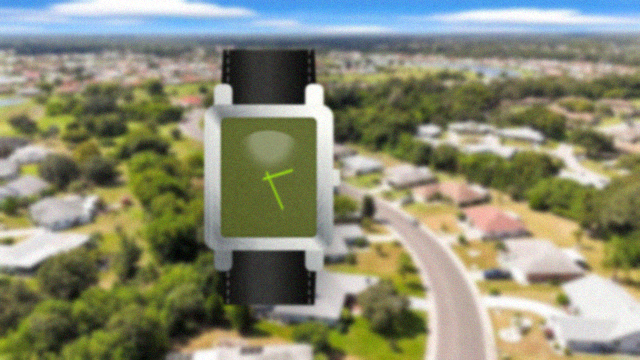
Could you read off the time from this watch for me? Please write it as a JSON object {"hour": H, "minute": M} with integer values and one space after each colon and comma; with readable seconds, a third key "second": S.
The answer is {"hour": 2, "minute": 26}
